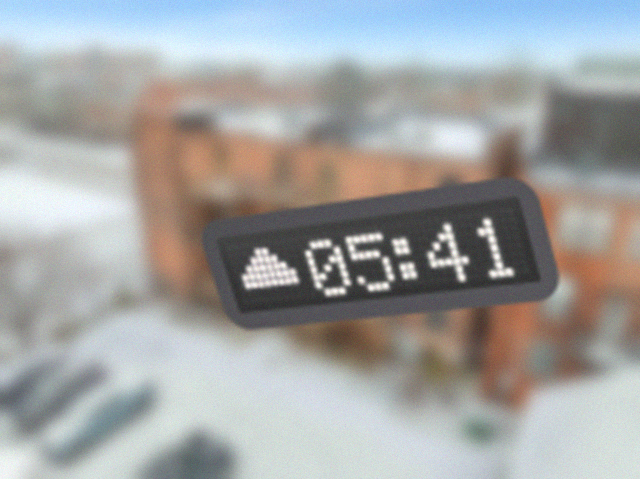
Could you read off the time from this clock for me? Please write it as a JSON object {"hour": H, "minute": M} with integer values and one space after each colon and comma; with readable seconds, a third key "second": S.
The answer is {"hour": 5, "minute": 41}
